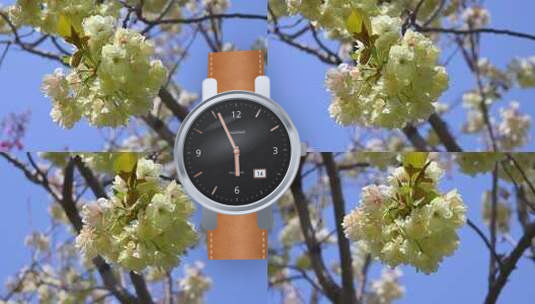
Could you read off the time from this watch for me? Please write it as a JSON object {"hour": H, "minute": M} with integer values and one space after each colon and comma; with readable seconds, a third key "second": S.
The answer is {"hour": 5, "minute": 56}
